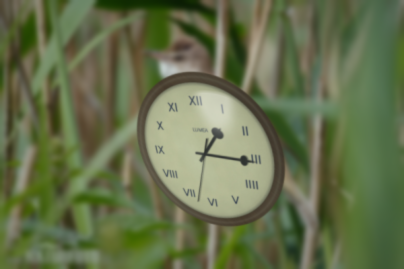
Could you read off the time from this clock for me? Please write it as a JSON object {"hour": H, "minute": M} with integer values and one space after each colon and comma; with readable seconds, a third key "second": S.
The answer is {"hour": 1, "minute": 15, "second": 33}
